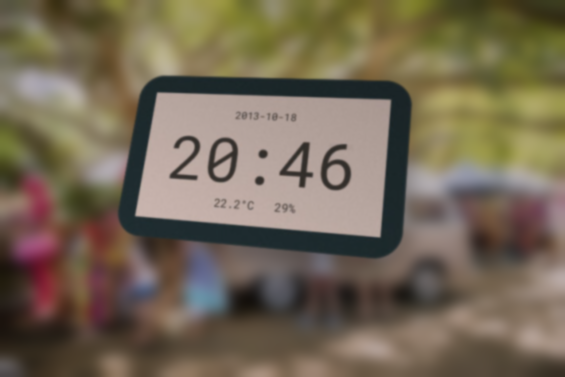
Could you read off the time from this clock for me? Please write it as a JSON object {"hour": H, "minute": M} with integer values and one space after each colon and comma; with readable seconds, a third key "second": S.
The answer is {"hour": 20, "minute": 46}
